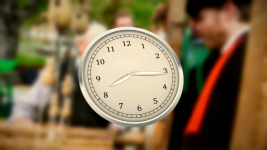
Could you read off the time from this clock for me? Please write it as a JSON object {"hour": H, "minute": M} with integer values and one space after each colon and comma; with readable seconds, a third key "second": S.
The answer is {"hour": 8, "minute": 16}
